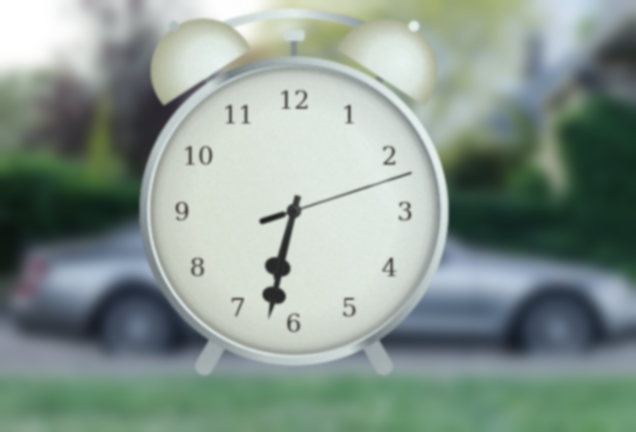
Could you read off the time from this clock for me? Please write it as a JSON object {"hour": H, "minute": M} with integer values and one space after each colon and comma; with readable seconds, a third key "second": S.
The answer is {"hour": 6, "minute": 32, "second": 12}
